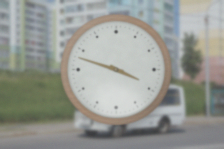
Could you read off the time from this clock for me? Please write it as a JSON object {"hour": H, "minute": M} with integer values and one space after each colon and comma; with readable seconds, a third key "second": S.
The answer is {"hour": 3, "minute": 48}
